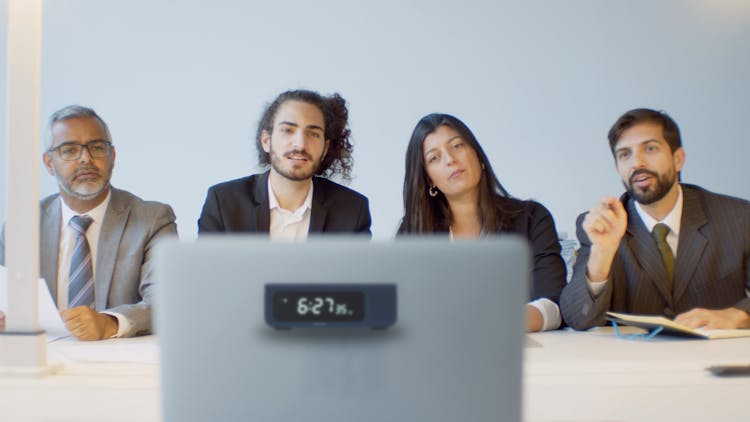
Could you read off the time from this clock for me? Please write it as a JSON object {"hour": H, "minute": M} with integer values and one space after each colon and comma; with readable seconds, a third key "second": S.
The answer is {"hour": 6, "minute": 27}
